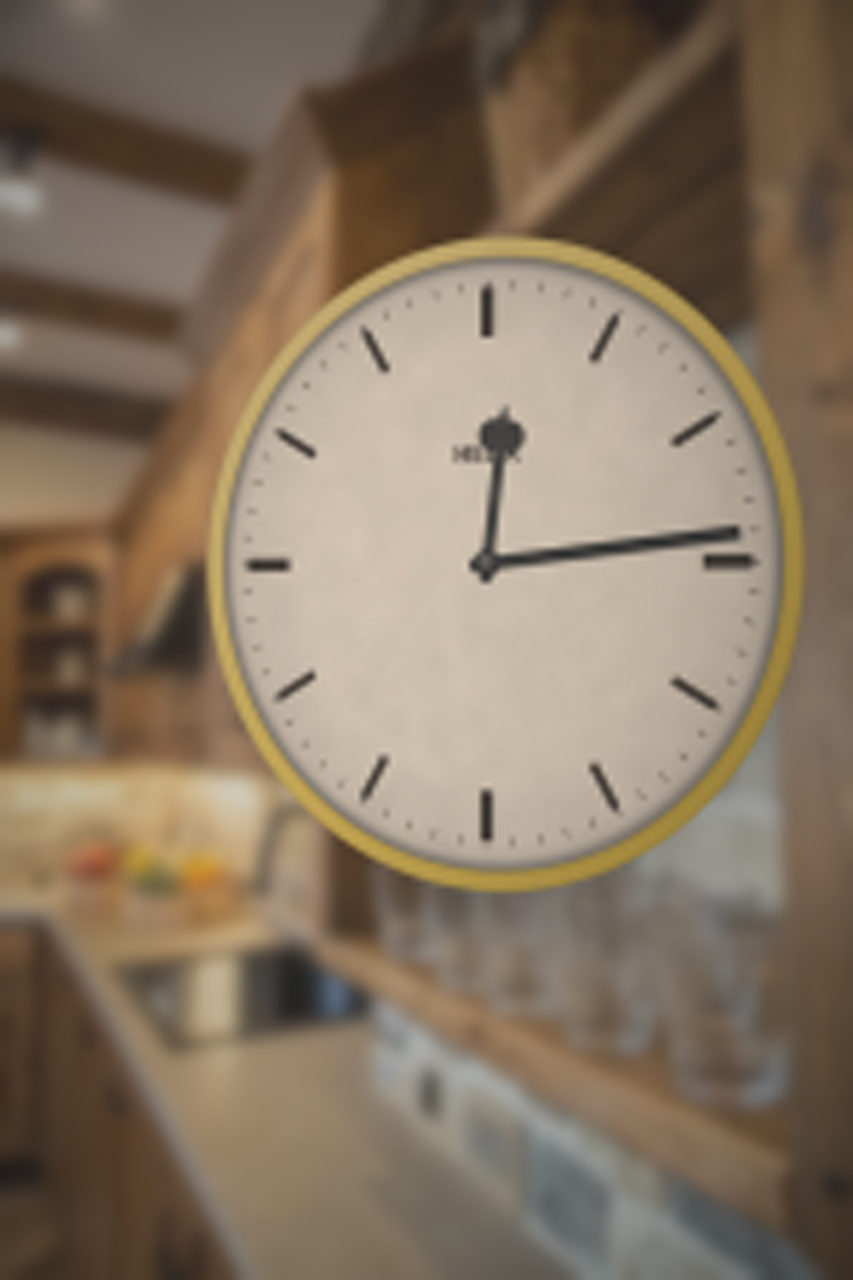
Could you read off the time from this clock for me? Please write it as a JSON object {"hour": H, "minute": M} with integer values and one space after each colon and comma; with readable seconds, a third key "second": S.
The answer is {"hour": 12, "minute": 14}
